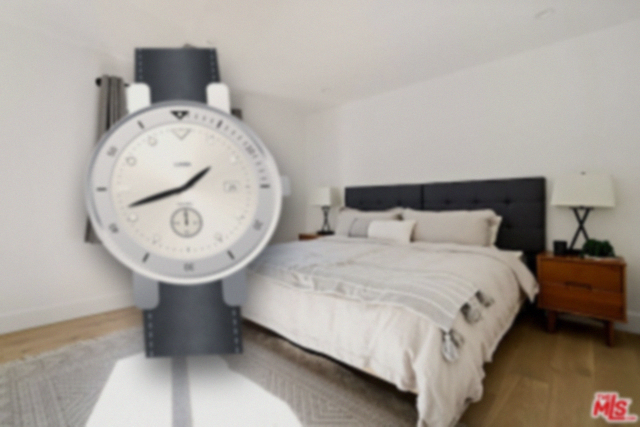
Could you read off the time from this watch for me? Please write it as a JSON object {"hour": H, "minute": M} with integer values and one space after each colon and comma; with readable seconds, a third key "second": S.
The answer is {"hour": 1, "minute": 42}
